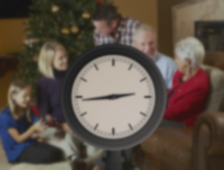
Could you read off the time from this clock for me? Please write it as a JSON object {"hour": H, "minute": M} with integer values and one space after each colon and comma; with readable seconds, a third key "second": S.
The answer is {"hour": 2, "minute": 44}
